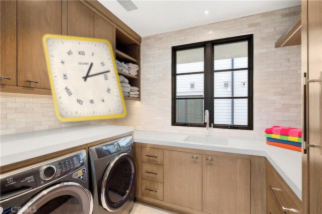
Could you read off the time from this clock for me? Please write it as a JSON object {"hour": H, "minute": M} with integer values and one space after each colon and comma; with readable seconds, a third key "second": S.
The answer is {"hour": 1, "minute": 13}
